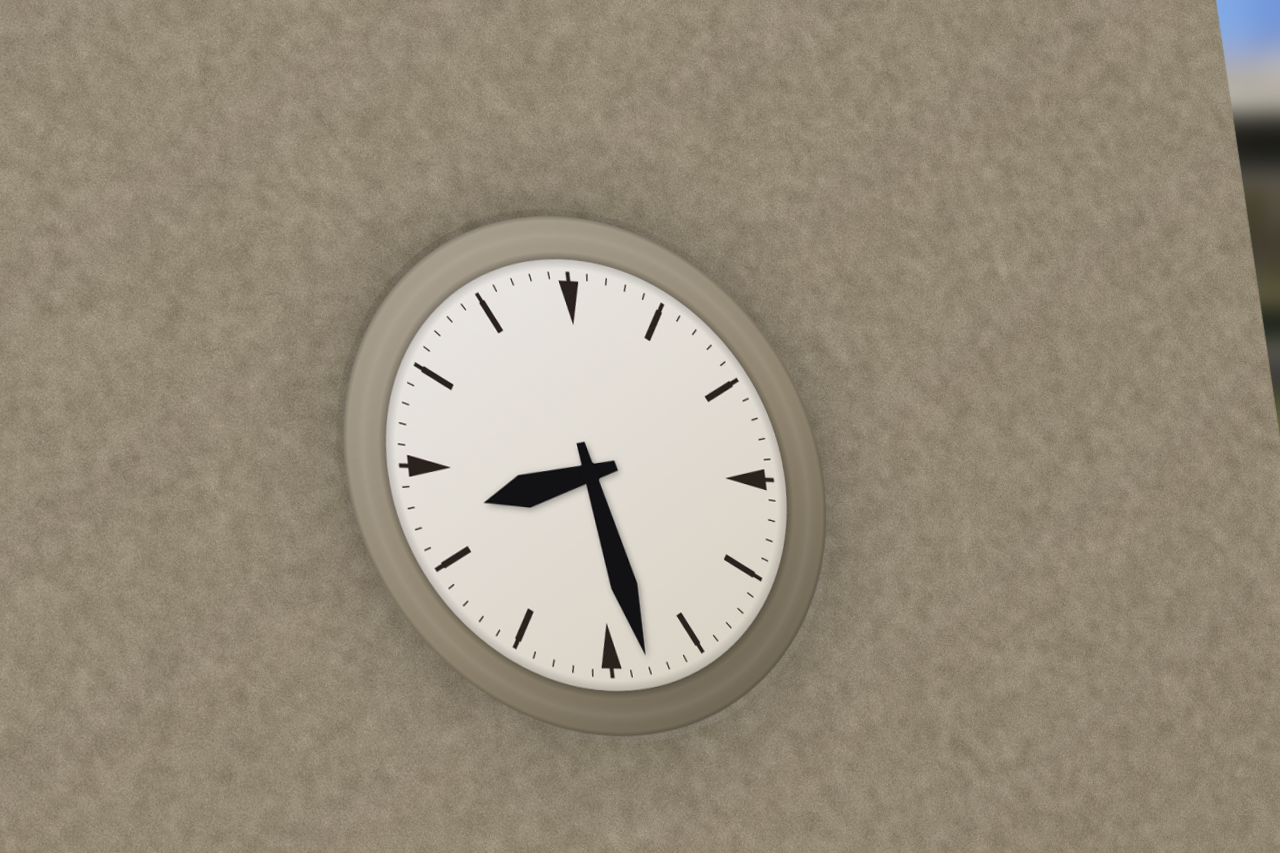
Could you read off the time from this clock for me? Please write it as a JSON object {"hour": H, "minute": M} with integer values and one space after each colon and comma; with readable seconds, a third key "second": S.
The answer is {"hour": 8, "minute": 28}
